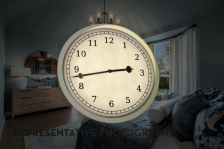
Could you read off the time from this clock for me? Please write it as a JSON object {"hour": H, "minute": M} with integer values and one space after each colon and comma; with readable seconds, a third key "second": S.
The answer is {"hour": 2, "minute": 43}
